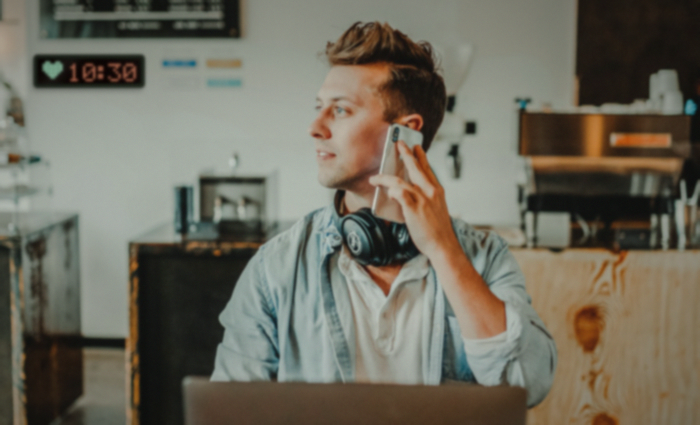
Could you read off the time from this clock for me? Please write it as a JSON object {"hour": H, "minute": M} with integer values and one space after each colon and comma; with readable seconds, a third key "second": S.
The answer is {"hour": 10, "minute": 30}
